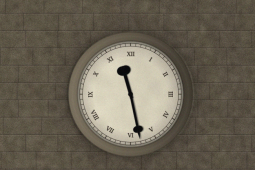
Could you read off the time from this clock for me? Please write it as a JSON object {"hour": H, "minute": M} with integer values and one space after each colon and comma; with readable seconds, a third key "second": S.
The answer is {"hour": 11, "minute": 28}
